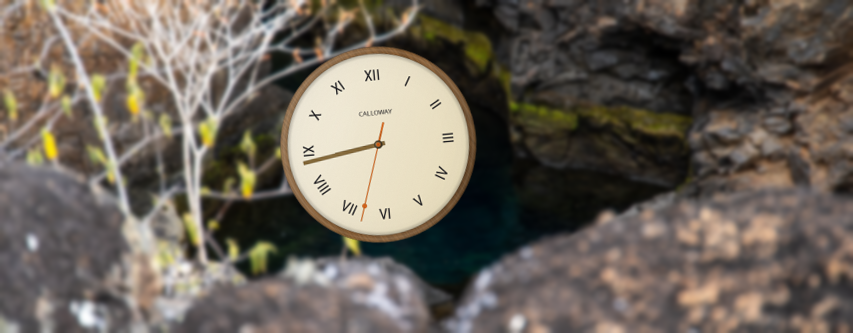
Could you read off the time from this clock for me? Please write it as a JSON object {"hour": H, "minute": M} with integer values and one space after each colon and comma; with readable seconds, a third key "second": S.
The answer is {"hour": 8, "minute": 43, "second": 33}
